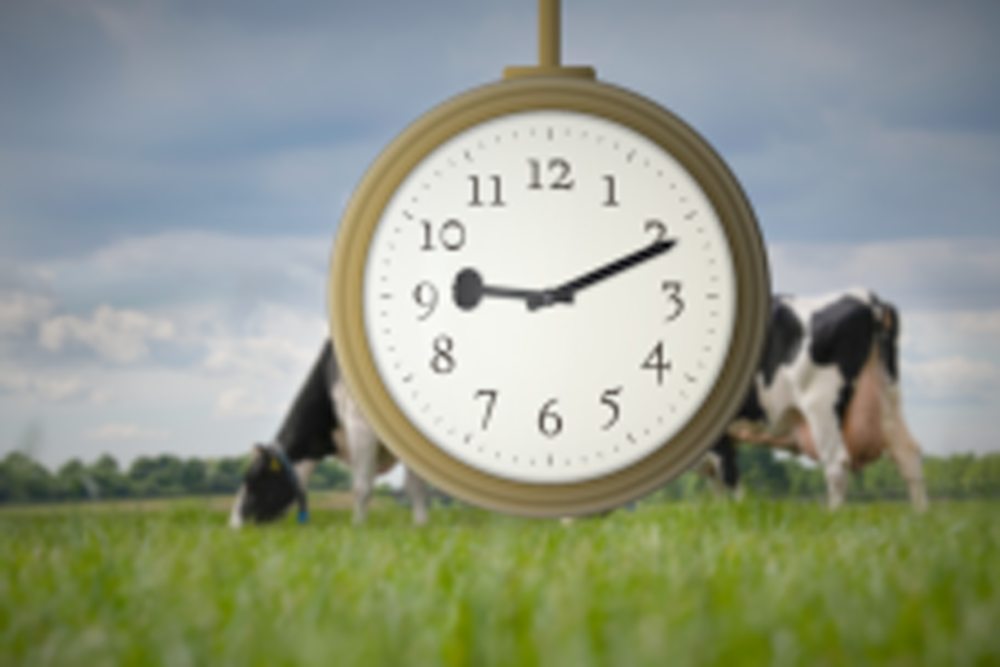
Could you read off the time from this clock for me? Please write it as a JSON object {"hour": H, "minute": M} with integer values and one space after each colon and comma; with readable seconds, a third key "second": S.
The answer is {"hour": 9, "minute": 11}
